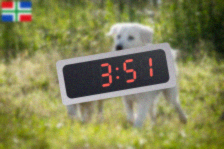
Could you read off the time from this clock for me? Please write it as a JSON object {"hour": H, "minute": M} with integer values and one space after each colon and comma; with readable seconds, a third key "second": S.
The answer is {"hour": 3, "minute": 51}
